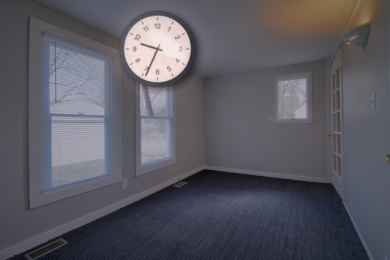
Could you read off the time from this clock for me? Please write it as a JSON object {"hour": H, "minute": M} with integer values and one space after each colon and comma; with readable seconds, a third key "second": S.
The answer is {"hour": 9, "minute": 34}
